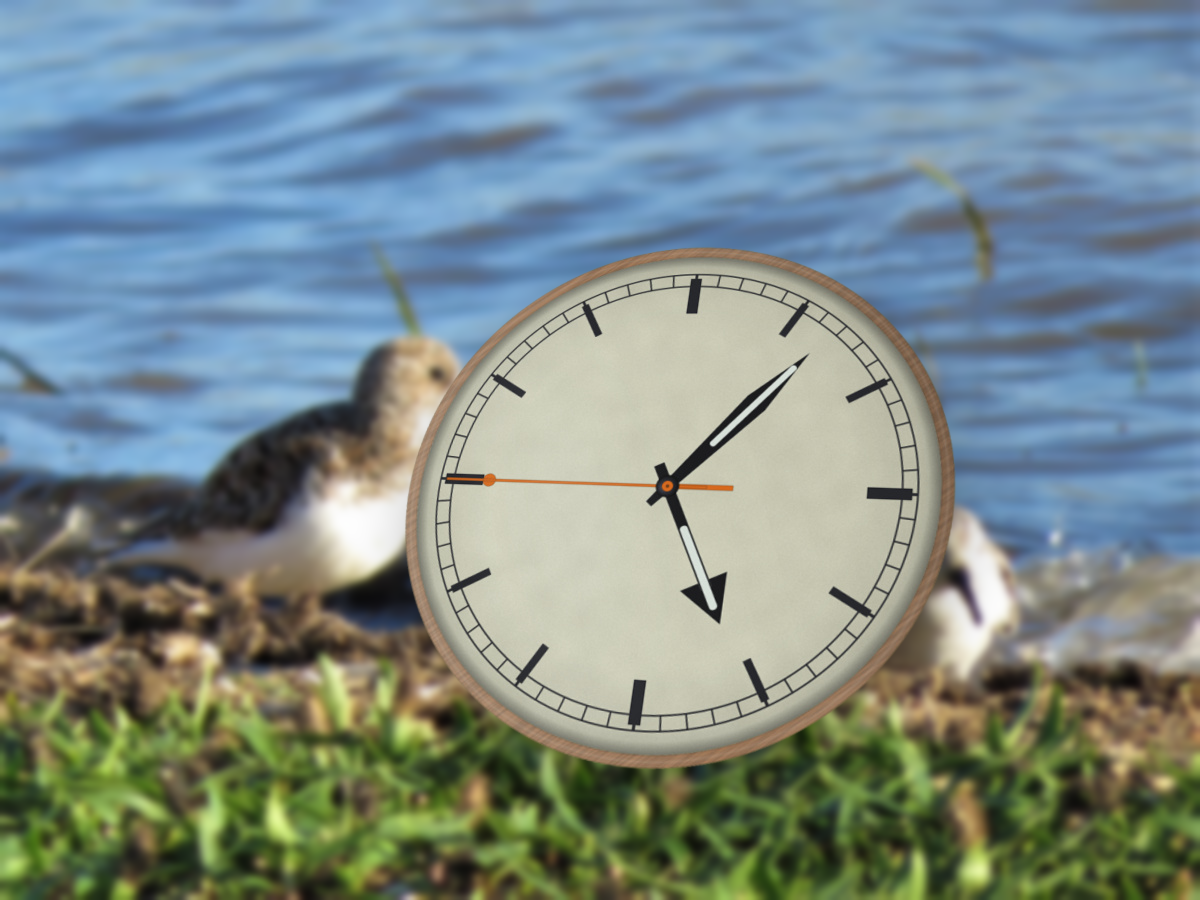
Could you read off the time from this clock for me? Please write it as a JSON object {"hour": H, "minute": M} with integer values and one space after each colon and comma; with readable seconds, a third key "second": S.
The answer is {"hour": 5, "minute": 6, "second": 45}
